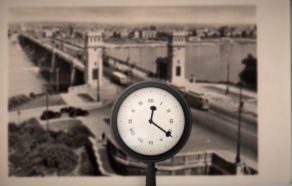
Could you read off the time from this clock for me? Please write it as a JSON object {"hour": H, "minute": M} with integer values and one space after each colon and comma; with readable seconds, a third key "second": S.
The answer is {"hour": 12, "minute": 21}
